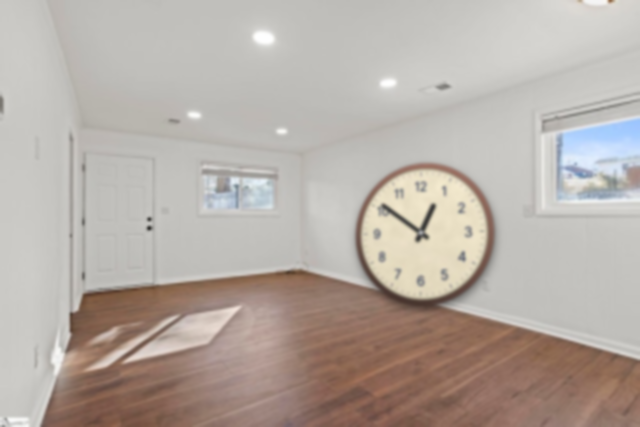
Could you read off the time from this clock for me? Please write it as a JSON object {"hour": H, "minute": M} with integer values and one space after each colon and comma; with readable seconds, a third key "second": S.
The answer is {"hour": 12, "minute": 51}
